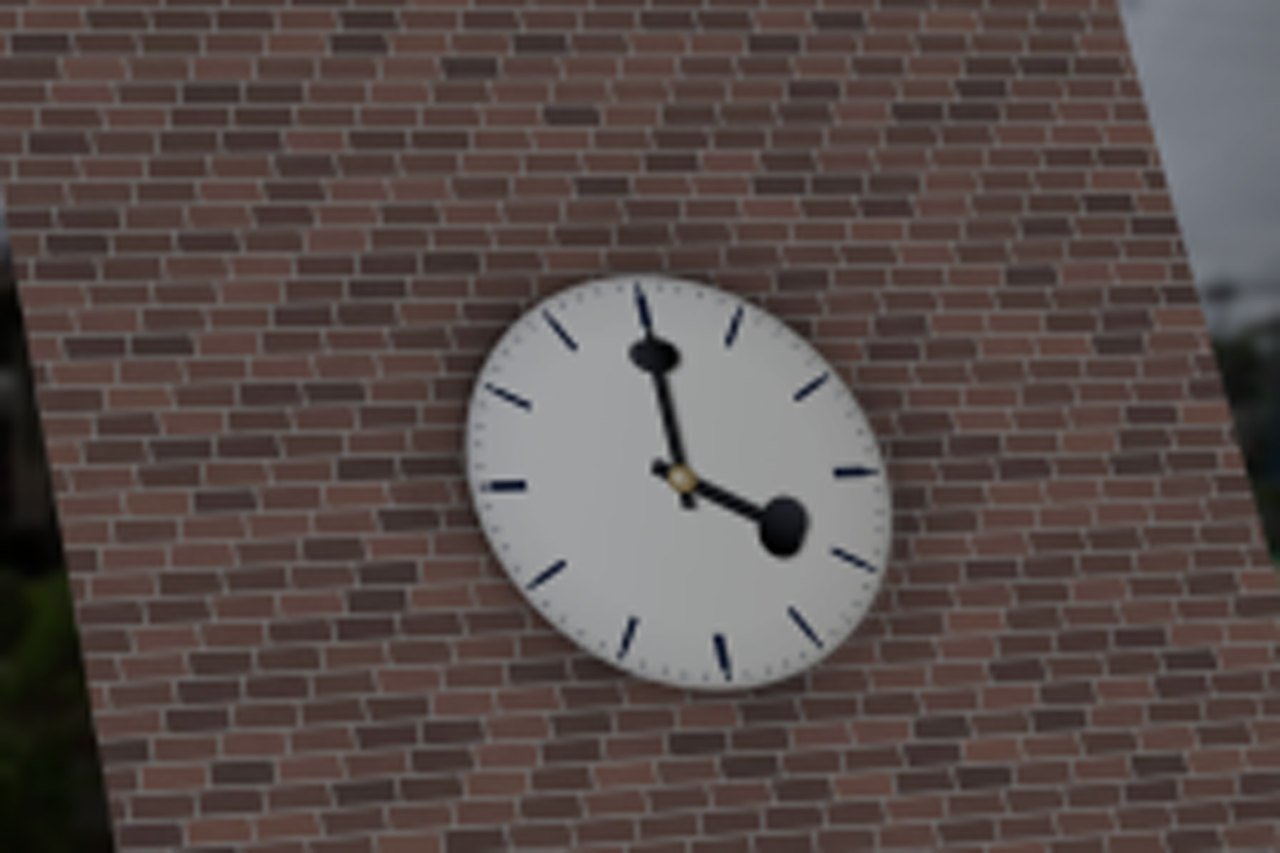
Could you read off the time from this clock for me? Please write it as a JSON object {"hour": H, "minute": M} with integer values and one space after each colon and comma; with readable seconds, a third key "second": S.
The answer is {"hour": 4, "minute": 0}
